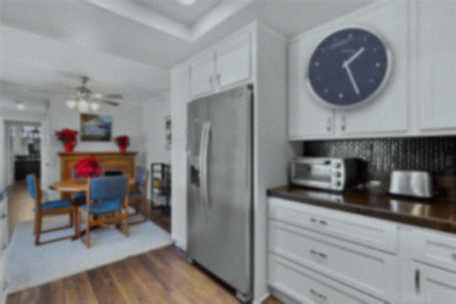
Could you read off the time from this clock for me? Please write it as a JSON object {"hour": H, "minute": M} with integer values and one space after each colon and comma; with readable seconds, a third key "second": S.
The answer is {"hour": 1, "minute": 25}
